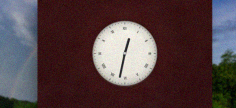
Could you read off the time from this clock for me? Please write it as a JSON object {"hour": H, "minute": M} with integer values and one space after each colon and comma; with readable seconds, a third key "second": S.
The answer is {"hour": 12, "minute": 32}
